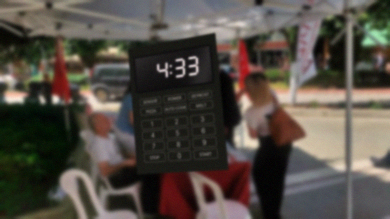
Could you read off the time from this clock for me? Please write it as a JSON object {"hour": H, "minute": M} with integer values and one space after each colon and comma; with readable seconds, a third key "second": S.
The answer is {"hour": 4, "minute": 33}
